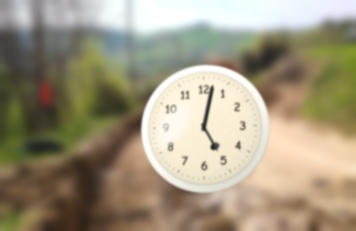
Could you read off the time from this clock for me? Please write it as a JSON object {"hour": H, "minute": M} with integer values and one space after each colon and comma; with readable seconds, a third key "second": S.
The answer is {"hour": 5, "minute": 2}
